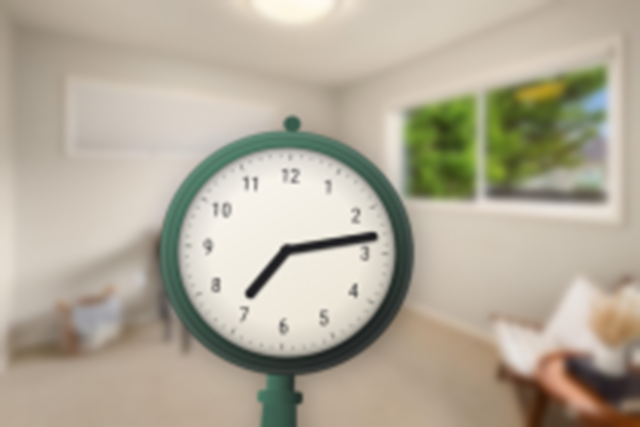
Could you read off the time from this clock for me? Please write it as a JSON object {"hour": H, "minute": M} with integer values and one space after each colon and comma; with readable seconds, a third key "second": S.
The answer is {"hour": 7, "minute": 13}
